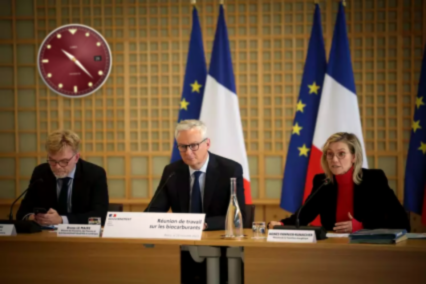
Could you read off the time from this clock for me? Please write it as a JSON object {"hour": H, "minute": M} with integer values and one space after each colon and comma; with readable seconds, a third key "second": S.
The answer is {"hour": 10, "minute": 23}
